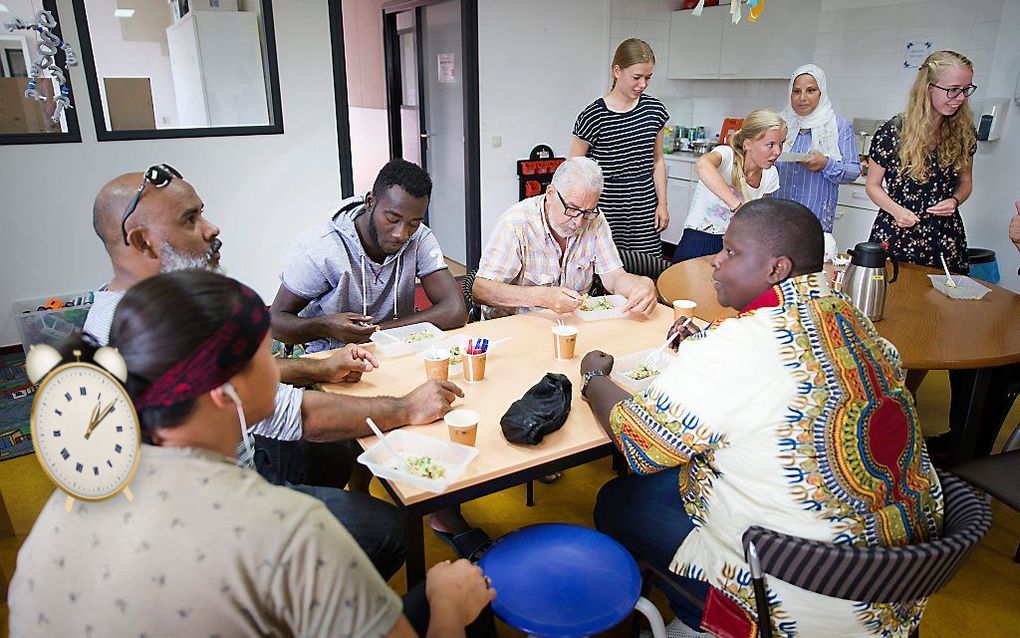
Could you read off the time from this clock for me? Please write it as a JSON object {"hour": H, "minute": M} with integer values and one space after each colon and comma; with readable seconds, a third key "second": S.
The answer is {"hour": 1, "minute": 9}
